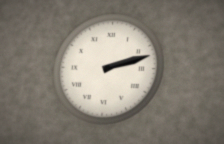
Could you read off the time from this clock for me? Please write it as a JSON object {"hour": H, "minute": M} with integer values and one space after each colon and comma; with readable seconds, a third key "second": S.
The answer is {"hour": 2, "minute": 12}
